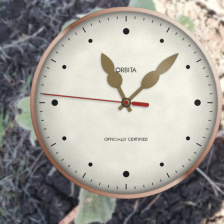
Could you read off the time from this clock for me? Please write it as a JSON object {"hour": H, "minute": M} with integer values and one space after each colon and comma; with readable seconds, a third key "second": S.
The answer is {"hour": 11, "minute": 7, "second": 46}
